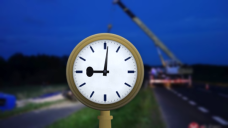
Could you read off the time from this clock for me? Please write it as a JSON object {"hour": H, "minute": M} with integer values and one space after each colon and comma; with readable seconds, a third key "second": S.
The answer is {"hour": 9, "minute": 1}
